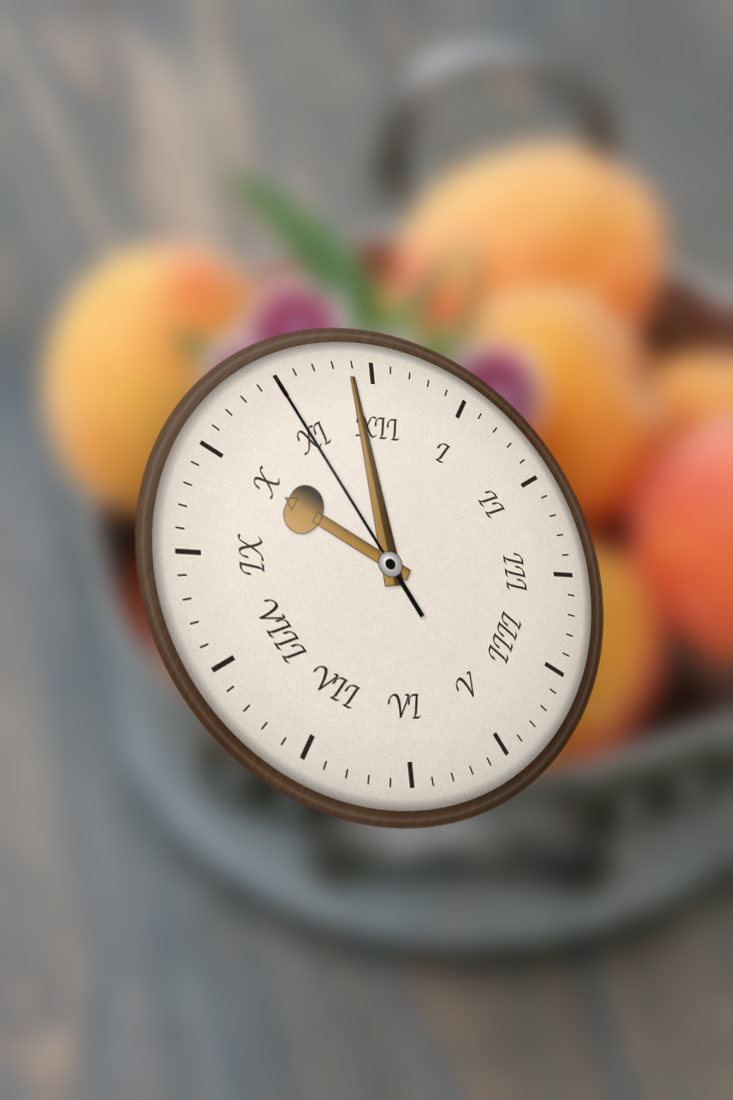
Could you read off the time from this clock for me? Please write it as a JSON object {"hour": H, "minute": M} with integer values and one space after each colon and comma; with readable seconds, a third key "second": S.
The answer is {"hour": 9, "minute": 58, "second": 55}
